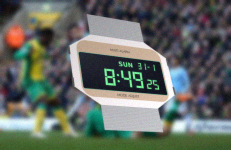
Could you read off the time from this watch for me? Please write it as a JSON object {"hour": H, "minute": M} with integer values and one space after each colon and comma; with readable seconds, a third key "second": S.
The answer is {"hour": 8, "minute": 49, "second": 25}
